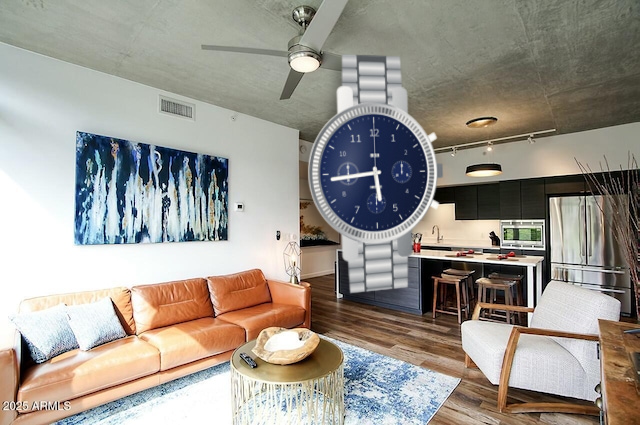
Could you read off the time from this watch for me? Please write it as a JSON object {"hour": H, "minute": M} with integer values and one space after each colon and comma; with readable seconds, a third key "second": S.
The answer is {"hour": 5, "minute": 44}
